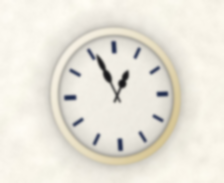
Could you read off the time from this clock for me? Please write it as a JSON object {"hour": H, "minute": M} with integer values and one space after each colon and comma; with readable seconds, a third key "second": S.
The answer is {"hour": 12, "minute": 56}
